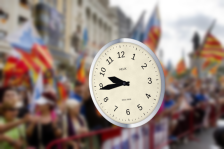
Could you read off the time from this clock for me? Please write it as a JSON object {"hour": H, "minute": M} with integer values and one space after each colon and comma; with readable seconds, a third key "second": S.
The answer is {"hour": 9, "minute": 44}
